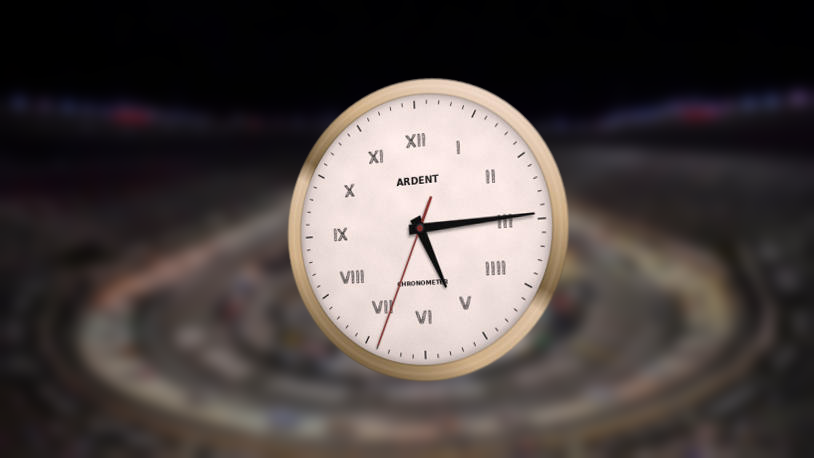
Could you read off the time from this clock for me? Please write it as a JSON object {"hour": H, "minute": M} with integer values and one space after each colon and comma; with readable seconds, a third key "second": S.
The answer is {"hour": 5, "minute": 14, "second": 34}
